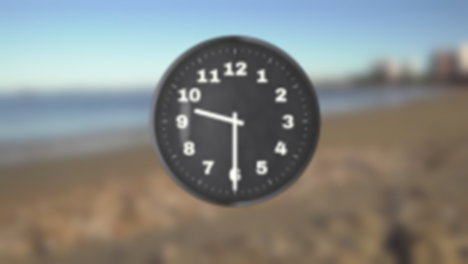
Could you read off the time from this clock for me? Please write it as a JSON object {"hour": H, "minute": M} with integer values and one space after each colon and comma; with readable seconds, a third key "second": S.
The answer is {"hour": 9, "minute": 30}
